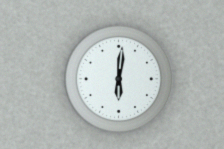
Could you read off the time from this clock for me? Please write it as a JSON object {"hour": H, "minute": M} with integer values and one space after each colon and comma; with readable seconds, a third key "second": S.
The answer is {"hour": 6, "minute": 1}
